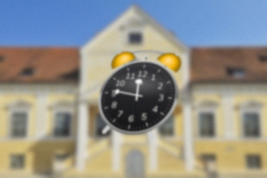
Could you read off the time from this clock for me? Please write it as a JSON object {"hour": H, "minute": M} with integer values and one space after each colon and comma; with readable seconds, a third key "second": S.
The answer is {"hour": 11, "minute": 46}
